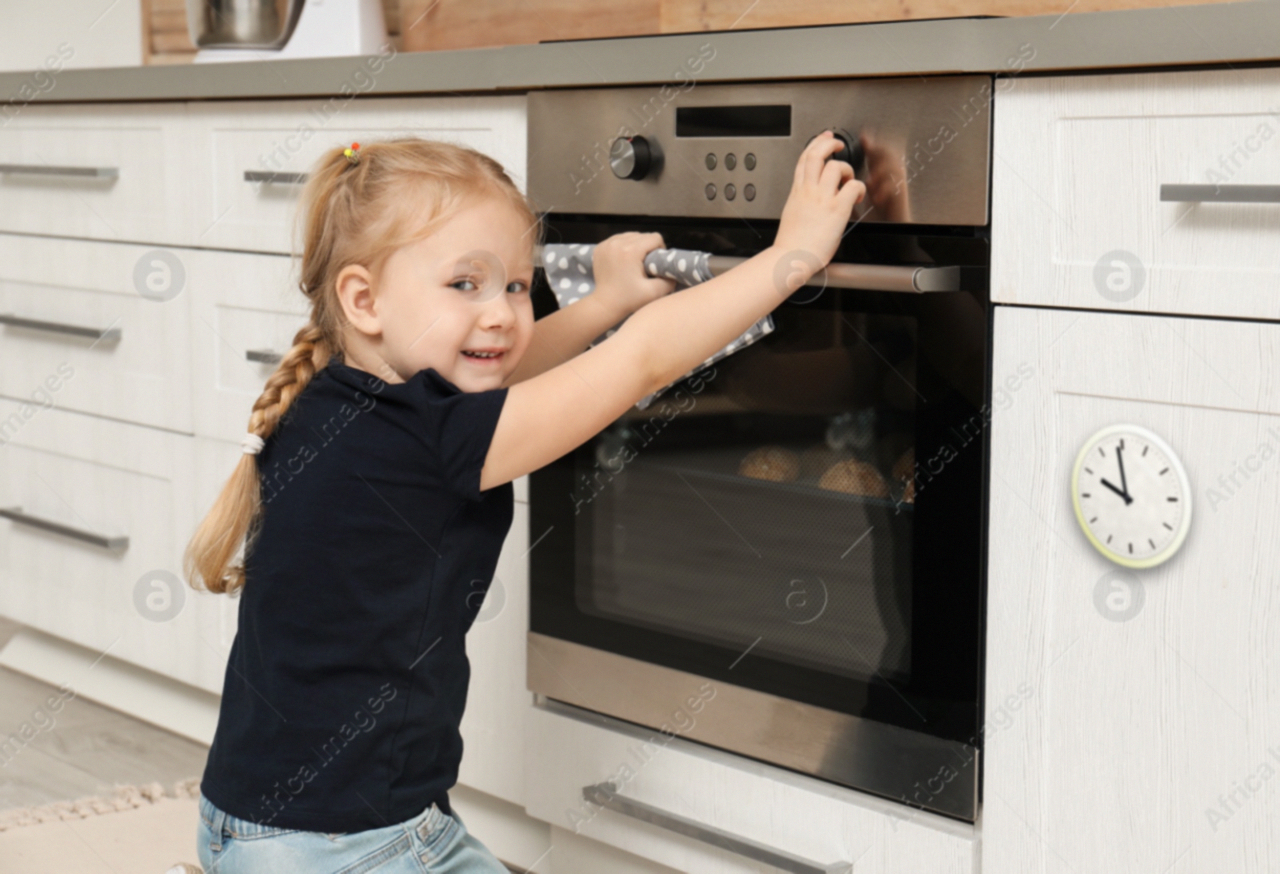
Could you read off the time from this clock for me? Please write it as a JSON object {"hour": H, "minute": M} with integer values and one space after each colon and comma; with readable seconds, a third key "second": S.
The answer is {"hour": 9, "minute": 59}
